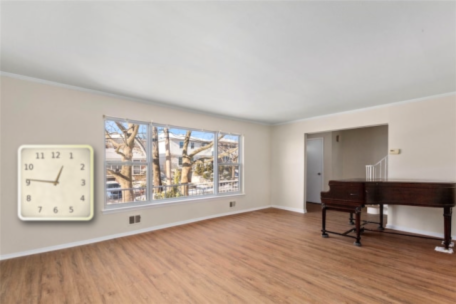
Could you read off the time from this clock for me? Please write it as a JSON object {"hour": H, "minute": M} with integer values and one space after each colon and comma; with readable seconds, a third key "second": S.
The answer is {"hour": 12, "minute": 46}
